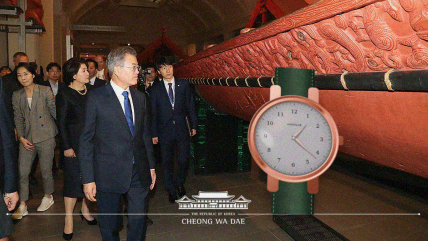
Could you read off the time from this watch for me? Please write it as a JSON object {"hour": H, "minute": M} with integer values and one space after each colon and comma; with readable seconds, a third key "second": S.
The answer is {"hour": 1, "minute": 22}
